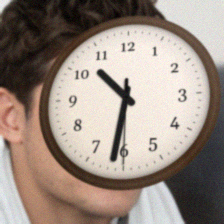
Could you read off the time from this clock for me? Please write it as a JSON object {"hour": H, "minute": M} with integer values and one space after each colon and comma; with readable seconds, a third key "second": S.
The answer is {"hour": 10, "minute": 31, "second": 30}
